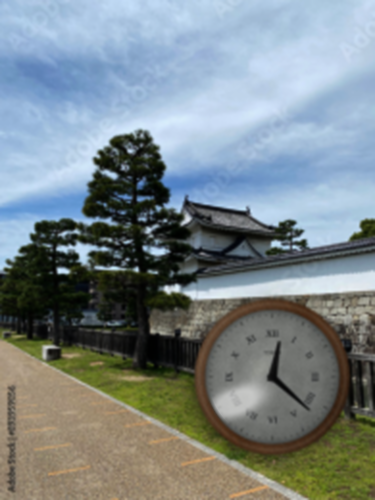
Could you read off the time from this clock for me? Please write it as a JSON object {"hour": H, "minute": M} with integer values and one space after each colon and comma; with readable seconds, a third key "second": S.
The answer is {"hour": 12, "minute": 22}
